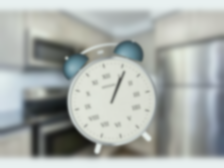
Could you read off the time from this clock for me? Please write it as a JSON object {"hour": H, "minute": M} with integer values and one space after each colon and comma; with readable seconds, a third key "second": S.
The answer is {"hour": 1, "minute": 6}
